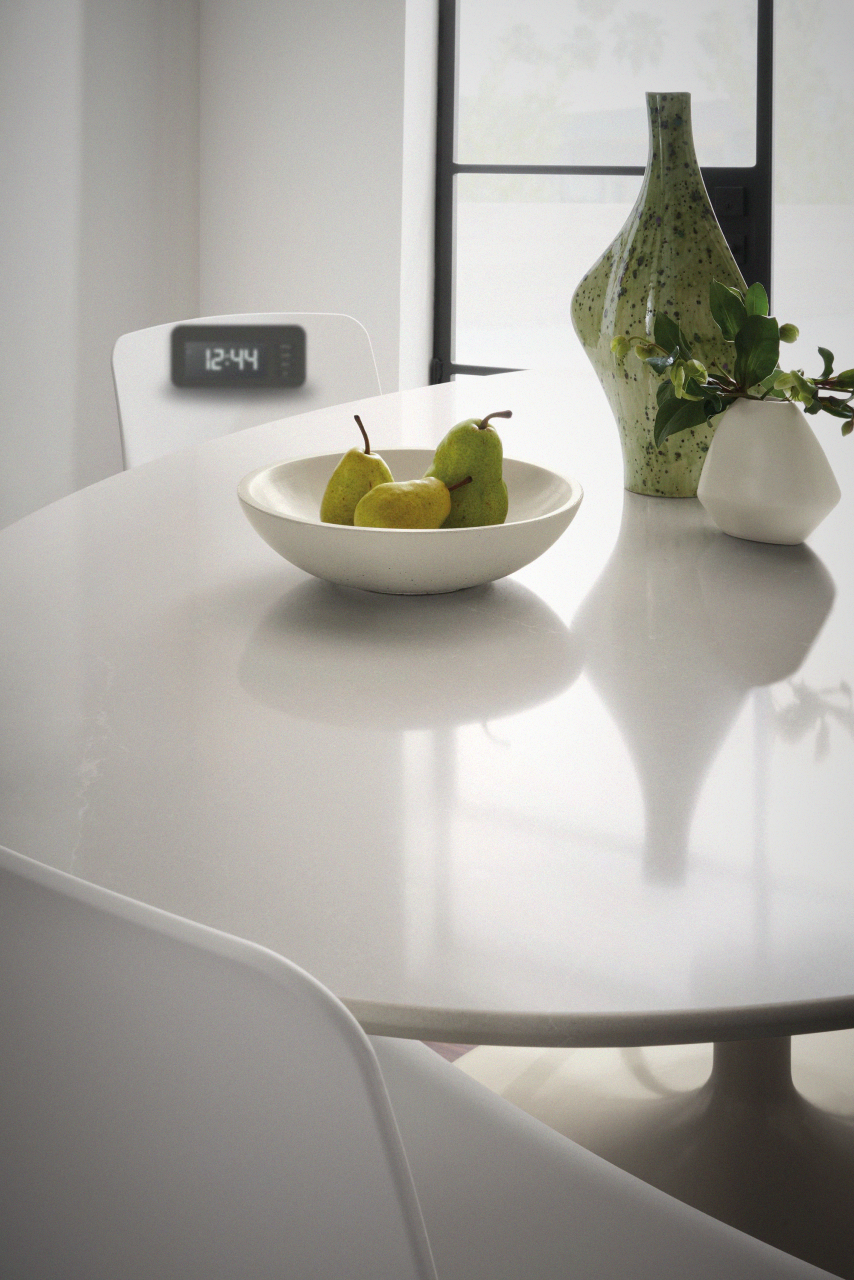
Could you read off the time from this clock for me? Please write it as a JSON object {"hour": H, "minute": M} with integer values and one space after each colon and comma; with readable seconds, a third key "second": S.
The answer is {"hour": 12, "minute": 44}
